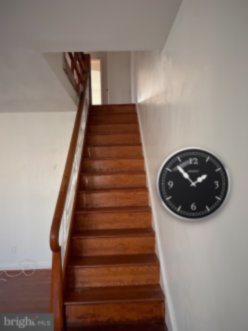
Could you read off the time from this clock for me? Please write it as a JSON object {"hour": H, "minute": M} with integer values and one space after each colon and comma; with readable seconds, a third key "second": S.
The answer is {"hour": 1, "minute": 53}
